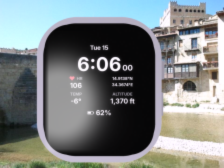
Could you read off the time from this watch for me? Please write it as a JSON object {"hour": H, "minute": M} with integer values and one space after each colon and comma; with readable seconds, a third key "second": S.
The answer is {"hour": 6, "minute": 6}
